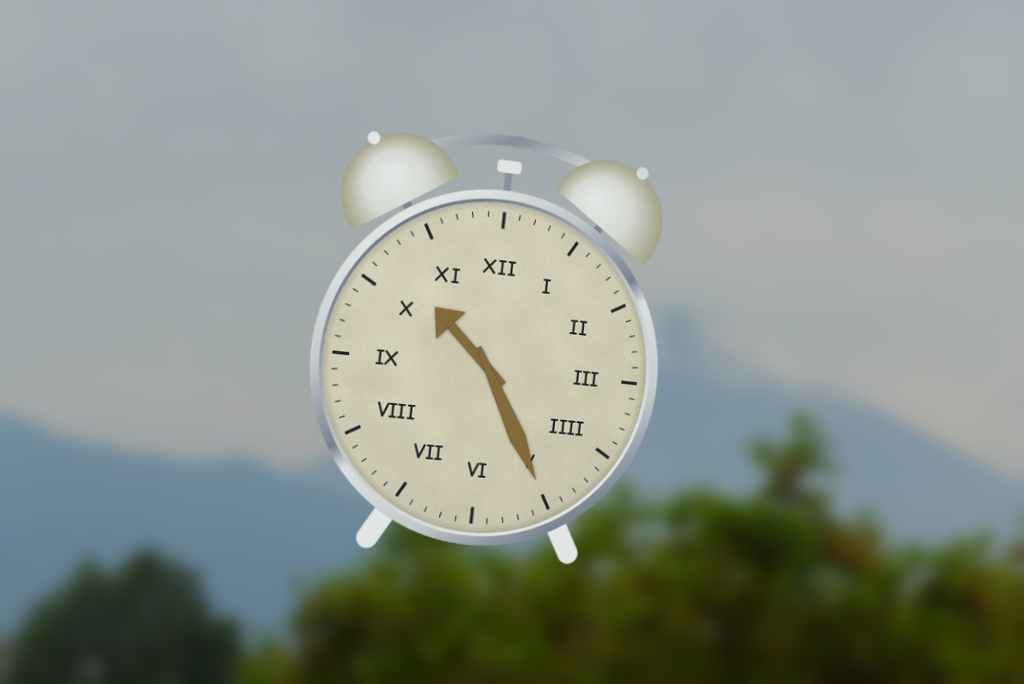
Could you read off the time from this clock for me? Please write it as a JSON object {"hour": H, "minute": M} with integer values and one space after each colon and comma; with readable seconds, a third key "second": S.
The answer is {"hour": 10, "minute": 25}
